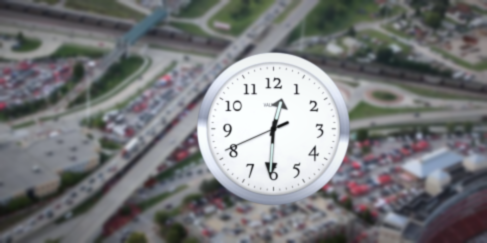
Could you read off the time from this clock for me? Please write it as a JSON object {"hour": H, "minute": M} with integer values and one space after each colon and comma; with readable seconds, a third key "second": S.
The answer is {"hour": 12, "minute": 30, "second": 41}
